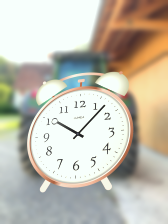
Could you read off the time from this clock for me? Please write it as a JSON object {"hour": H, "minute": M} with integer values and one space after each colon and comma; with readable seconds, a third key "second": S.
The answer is {"hour": 10, "minute": 7}
